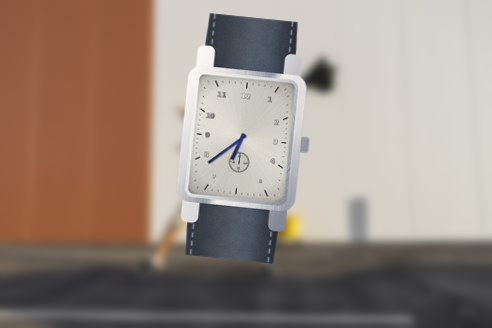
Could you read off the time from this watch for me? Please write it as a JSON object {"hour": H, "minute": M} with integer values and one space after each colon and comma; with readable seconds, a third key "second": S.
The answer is {"hour": 6, "minute": 38}
